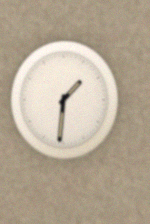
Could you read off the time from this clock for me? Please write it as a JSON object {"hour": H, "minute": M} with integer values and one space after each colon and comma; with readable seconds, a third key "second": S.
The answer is {"hour": 1, "minute": 31}
